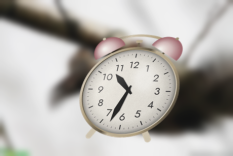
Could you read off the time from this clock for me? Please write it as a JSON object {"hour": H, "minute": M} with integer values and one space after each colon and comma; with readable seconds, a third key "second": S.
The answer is {"hour": 10, "minute": 33}
